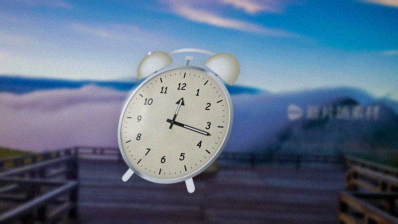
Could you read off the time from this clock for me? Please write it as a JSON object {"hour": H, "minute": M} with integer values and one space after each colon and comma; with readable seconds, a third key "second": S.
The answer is {"hour": 12, "minute": 17}
